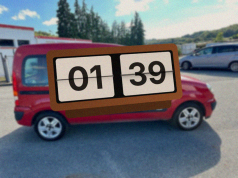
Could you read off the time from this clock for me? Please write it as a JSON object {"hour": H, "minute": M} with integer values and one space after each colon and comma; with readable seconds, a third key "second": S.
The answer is {"hour": 1, "minute": 39}
